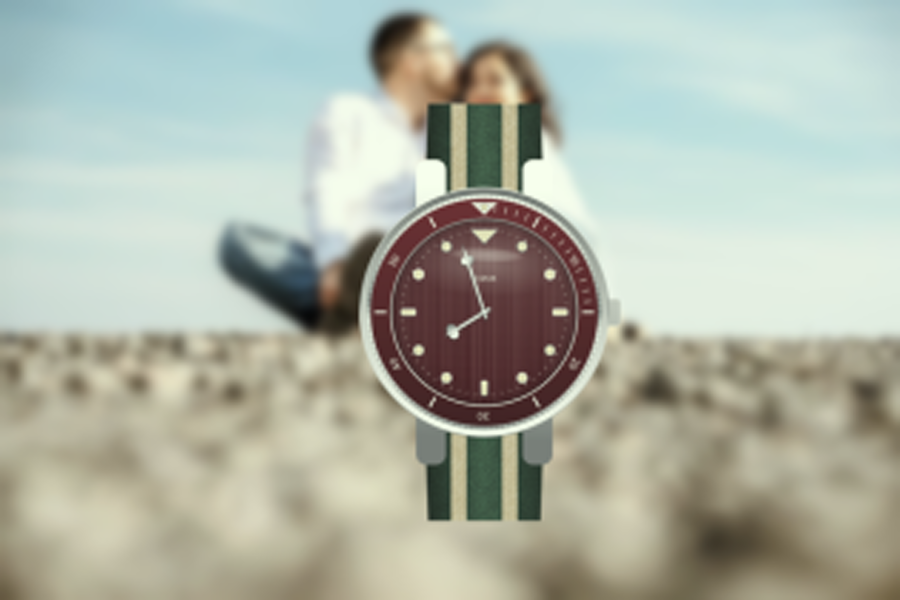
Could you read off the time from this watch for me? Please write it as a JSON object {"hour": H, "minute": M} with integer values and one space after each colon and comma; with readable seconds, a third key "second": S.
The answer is {"hour": 7, "minute": 57}
